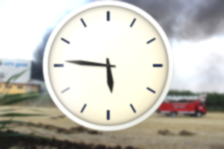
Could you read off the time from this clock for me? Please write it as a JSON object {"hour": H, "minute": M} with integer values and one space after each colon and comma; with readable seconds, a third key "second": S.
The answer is {"hour": 5, "minute": 46}
